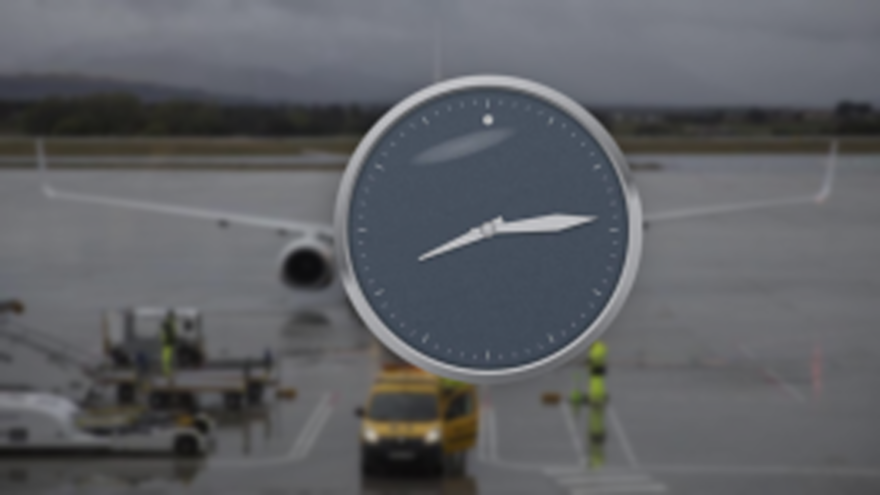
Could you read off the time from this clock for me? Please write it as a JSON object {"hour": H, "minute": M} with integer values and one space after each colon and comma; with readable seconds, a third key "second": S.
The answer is {"hour": 8, "minute": 14}
